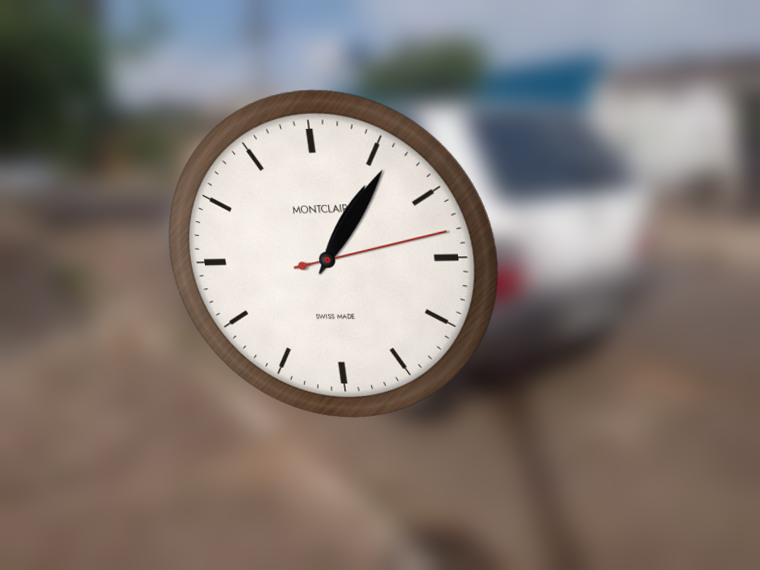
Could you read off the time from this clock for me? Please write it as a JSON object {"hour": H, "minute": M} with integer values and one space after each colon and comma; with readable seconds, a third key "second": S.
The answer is {"hour": 1, "minute": 6, "second": 13}
